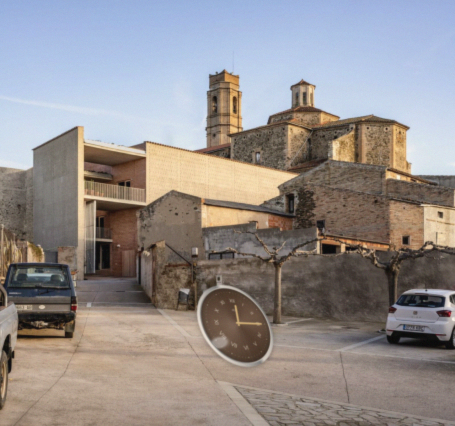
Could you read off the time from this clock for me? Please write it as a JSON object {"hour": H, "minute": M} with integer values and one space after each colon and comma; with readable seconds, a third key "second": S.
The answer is {"hour": 12, "minute": 15}
